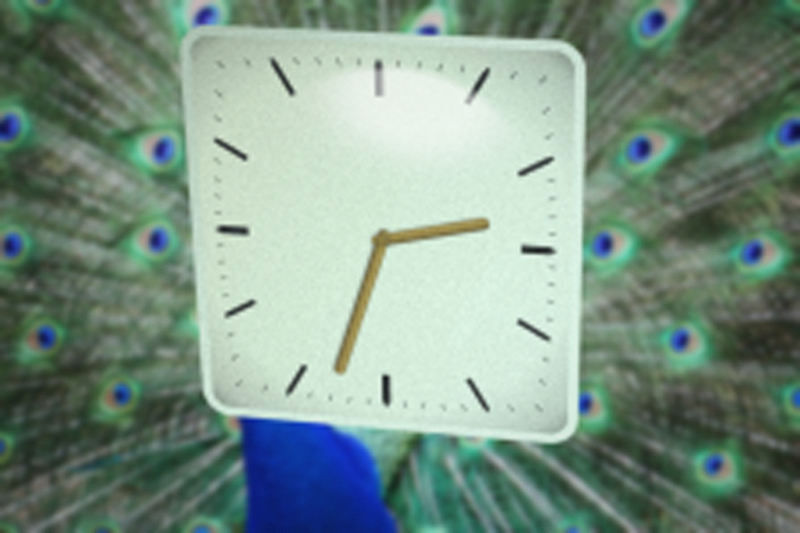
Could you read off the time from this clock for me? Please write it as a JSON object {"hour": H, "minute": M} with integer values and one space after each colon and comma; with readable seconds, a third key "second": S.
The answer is {"hour": 2, "minute": 33}
